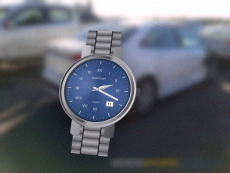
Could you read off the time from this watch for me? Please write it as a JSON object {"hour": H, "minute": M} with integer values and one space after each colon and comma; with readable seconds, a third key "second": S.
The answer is {"hour": 2, "minute": 19}
